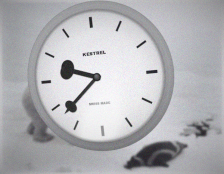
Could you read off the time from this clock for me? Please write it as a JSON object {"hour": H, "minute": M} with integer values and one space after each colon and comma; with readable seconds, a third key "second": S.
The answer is {"hour": 9, "minute": 38}
